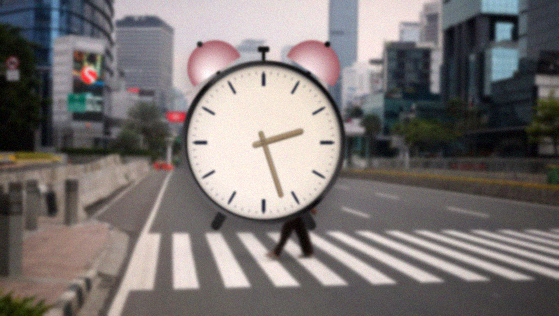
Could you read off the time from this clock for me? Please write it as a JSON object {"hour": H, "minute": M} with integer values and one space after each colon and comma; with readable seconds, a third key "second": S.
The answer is {"hour": 2, "minute": 27}
